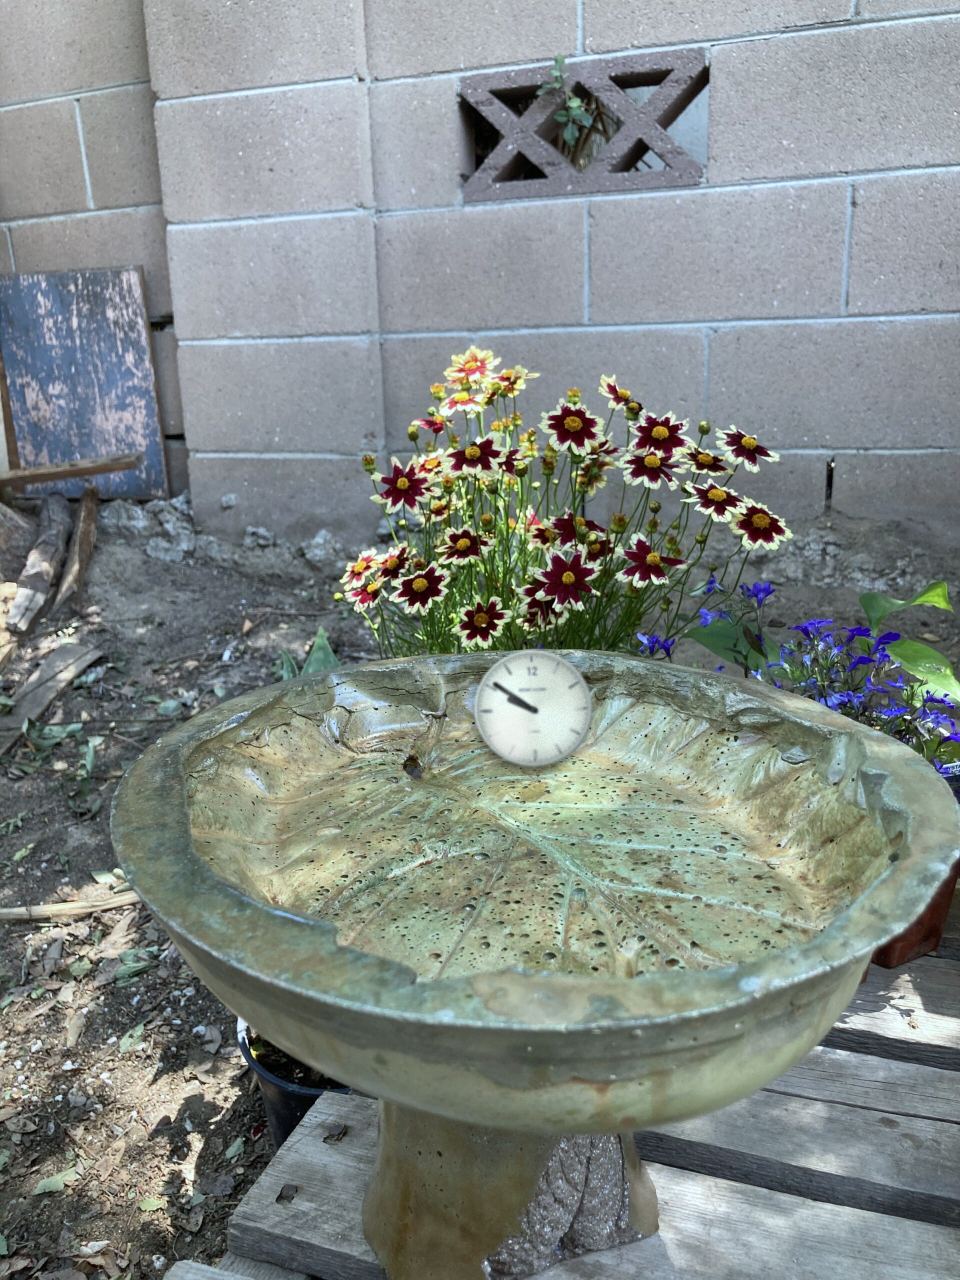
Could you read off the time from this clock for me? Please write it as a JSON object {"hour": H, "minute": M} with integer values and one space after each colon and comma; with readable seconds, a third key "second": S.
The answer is {"hour": 9, "minute": 51}
